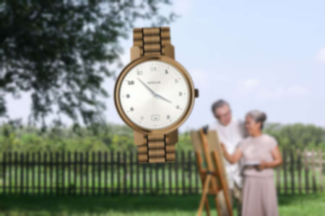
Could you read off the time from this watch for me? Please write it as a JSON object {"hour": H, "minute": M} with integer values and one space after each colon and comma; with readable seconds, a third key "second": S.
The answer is {"hour": 3, "minute": 53}
